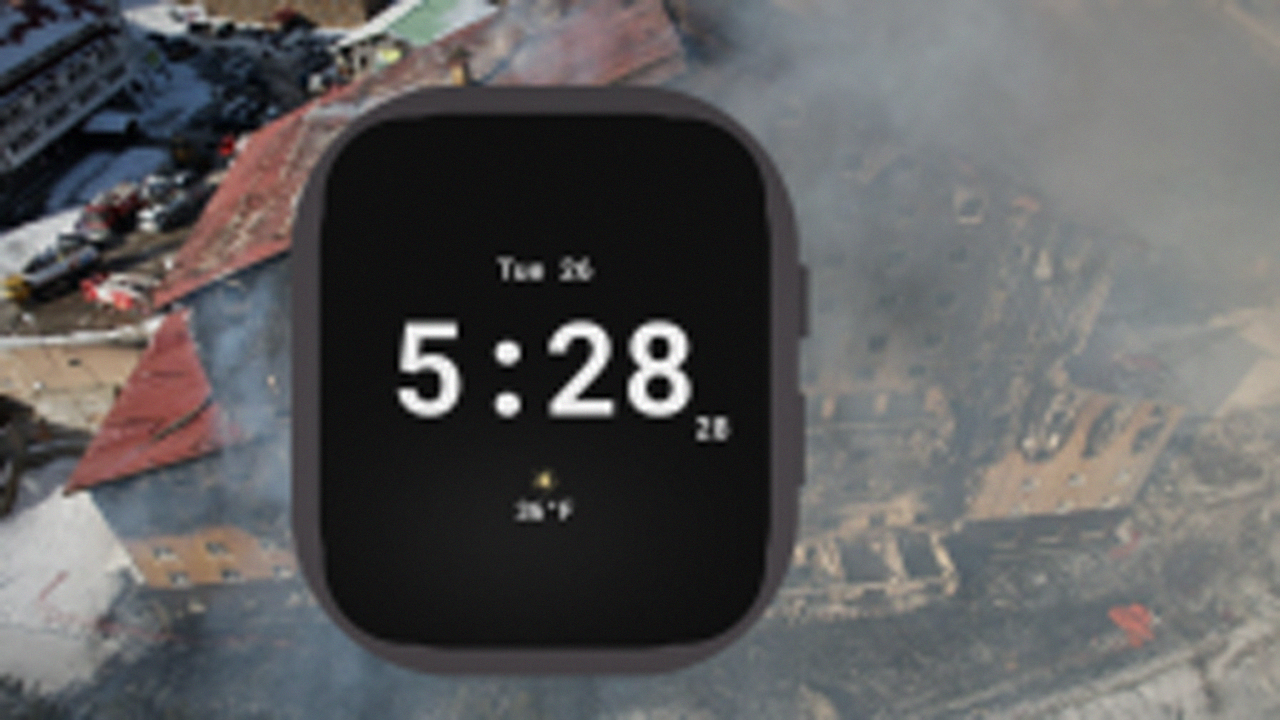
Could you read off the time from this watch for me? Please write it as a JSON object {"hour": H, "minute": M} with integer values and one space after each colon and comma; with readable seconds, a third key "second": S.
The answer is {"hour": 5, "minute": 28}
